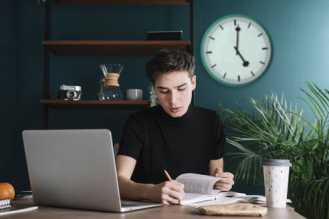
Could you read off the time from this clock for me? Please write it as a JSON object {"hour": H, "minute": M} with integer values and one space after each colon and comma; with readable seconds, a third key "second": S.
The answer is {"hour": 5, "minute": 1}
